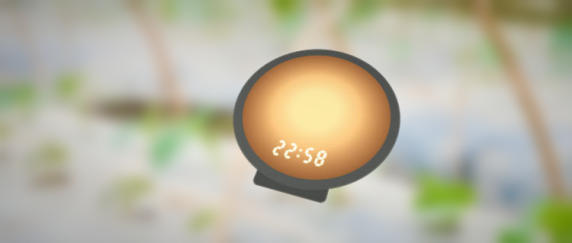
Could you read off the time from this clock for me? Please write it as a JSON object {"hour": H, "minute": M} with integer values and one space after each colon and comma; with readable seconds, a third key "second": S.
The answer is {"hour": 22, "minute": 58}
